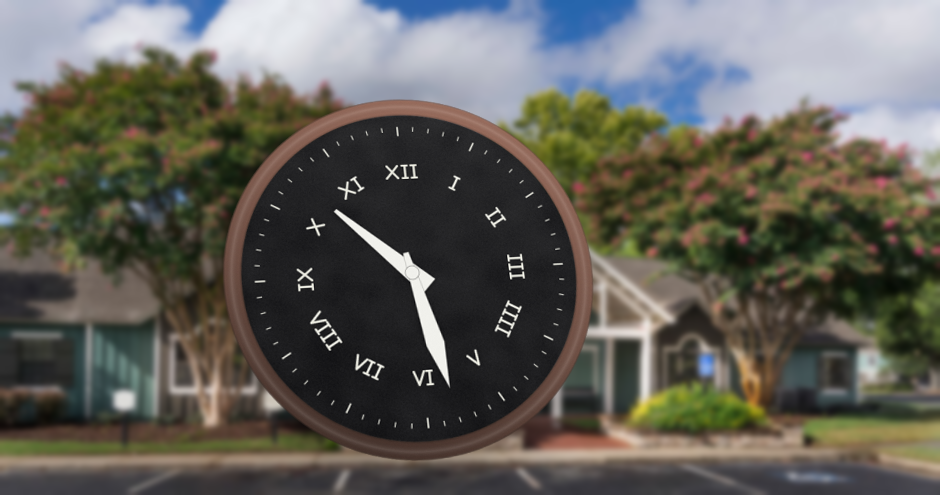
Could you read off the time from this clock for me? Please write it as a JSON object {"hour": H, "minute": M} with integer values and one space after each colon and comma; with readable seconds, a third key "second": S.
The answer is {"hour": 10, "minute": 28}
